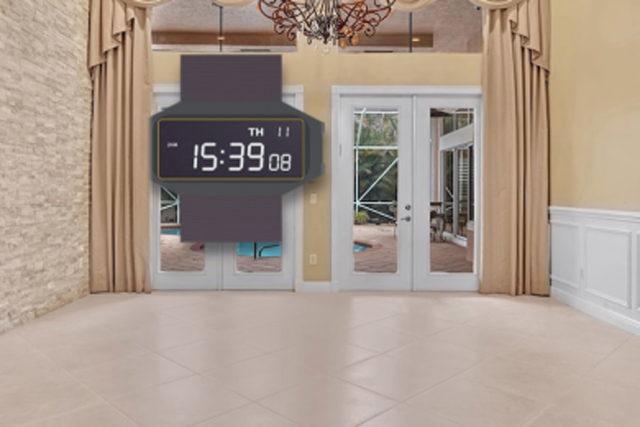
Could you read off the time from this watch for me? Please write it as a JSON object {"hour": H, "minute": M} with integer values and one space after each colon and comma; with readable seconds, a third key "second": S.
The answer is {"hour": 15, "minute": 39, "second": 8}
